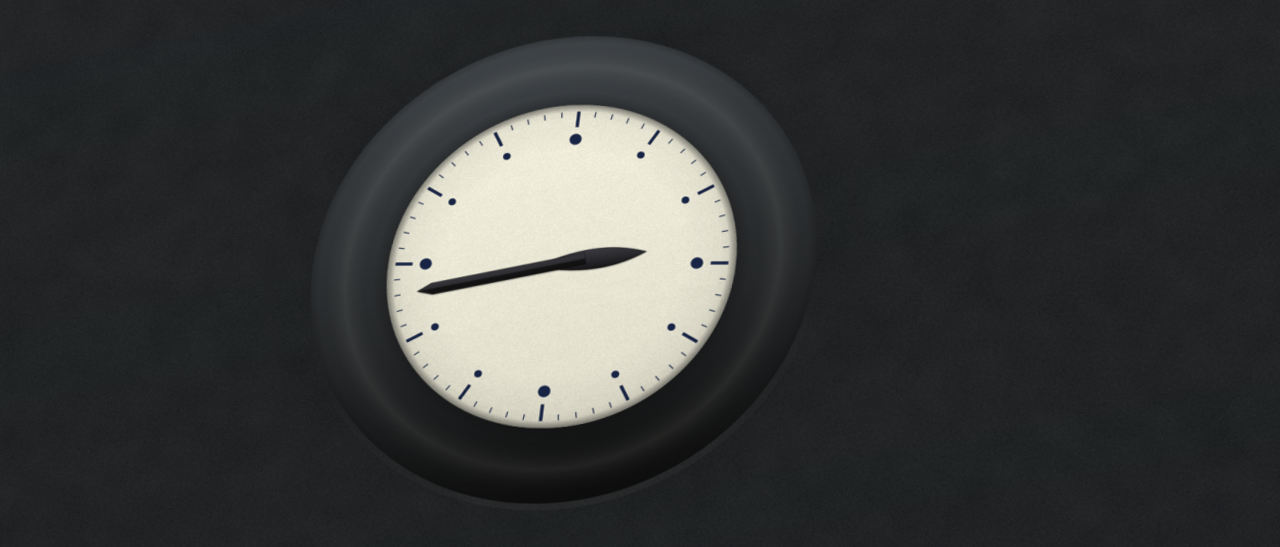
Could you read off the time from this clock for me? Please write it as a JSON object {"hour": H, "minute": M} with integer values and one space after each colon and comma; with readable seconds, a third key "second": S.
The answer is {"hour": 2, "minute": 43}
